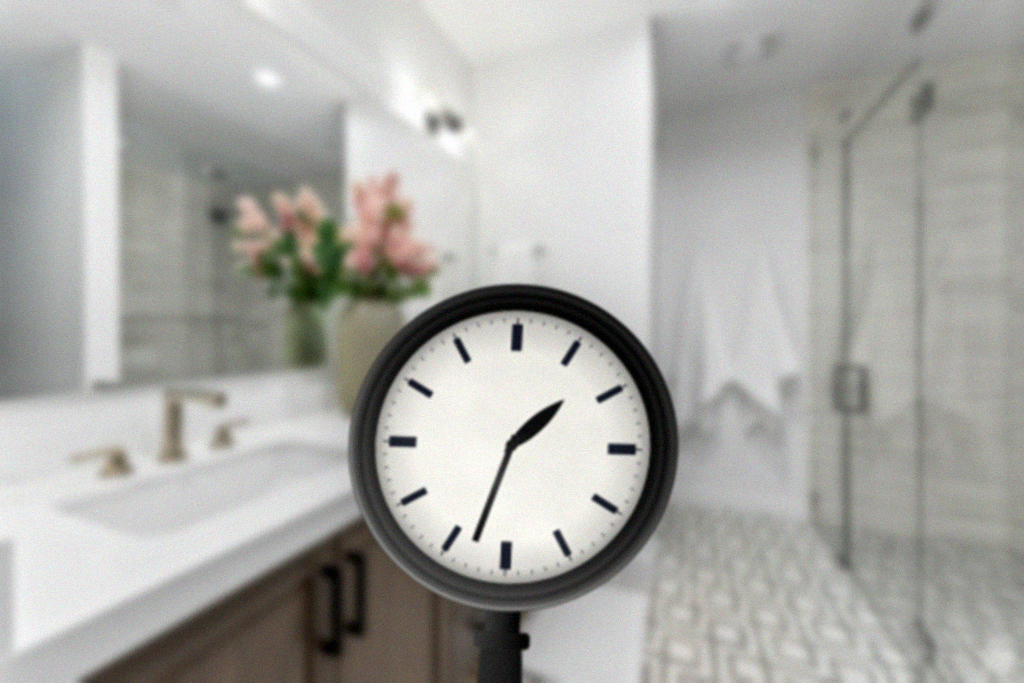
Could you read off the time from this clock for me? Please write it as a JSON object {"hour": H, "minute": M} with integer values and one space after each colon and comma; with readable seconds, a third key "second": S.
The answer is {"hour": 1, "minute": 33}
